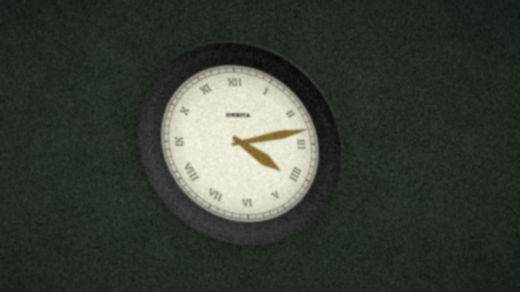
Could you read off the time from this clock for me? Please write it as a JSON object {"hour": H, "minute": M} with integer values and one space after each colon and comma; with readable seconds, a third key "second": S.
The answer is {"hour": 4, "minute": 13}
